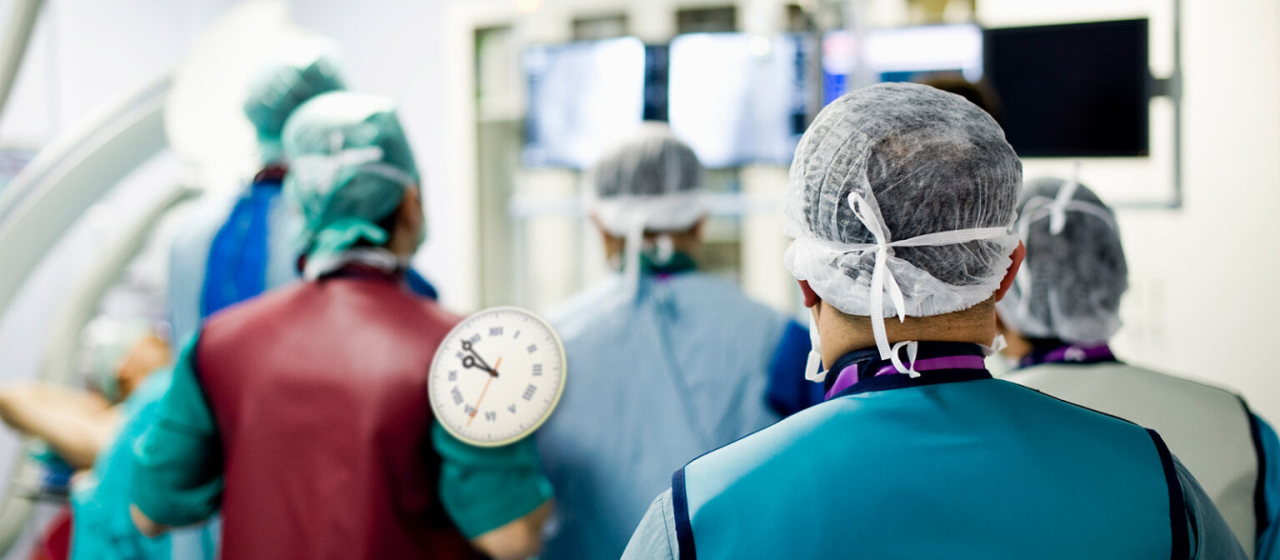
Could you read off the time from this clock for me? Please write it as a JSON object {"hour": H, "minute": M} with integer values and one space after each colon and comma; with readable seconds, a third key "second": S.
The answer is {"hour": 9, "minute": 52, "second": 34}
